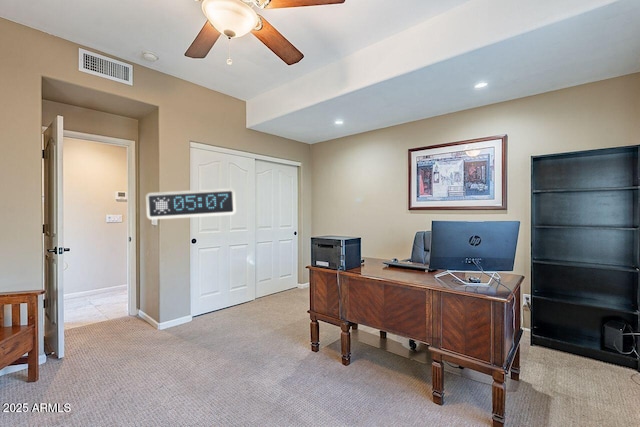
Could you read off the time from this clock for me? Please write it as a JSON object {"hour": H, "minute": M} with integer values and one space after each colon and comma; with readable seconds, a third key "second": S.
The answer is {"hour": 5, "minute": 7}
